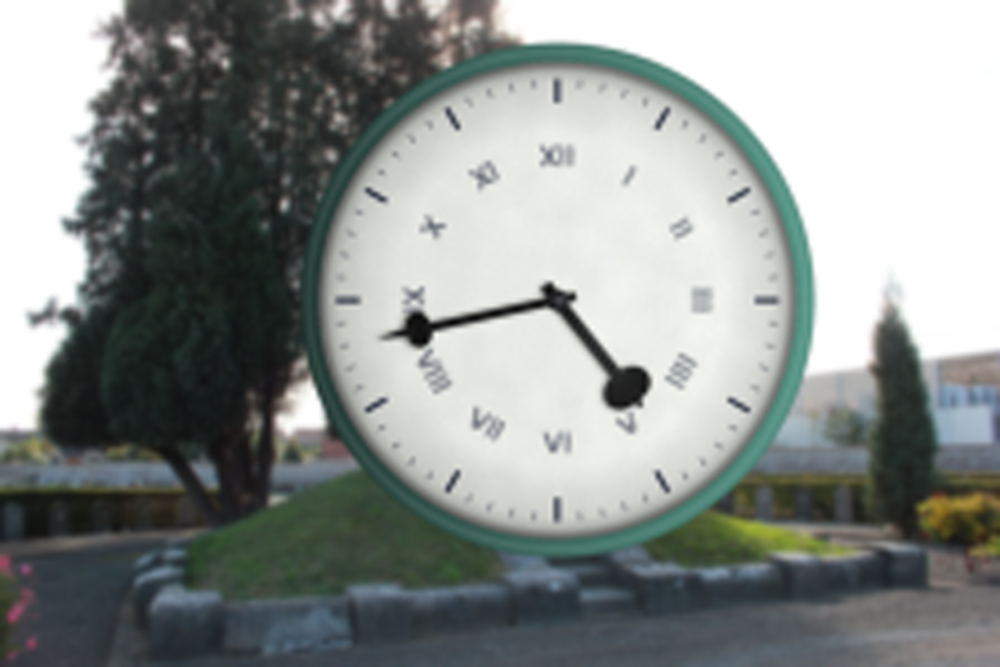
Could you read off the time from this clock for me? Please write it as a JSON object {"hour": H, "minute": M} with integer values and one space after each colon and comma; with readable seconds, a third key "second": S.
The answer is {"hour": 4, "minute": 43}
